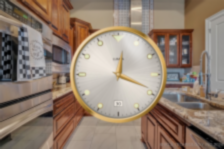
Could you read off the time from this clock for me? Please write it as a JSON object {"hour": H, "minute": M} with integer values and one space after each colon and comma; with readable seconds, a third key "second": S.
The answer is {"hour": 12, "minute": 19}
